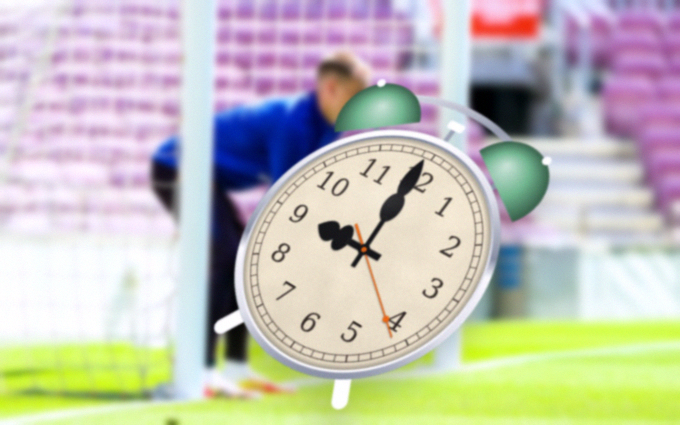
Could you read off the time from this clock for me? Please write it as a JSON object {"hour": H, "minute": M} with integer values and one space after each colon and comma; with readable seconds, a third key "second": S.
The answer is {"hour": 8, "minute": 59, "second": 21}
